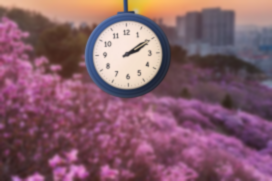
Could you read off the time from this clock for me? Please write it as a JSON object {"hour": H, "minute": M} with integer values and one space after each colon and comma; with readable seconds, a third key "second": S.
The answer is {"hour": 2, "minute": 10}
